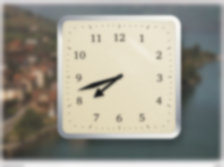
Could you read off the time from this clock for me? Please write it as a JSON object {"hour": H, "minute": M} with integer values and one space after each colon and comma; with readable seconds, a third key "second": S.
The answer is {"hour": 7, "minute": 42}
